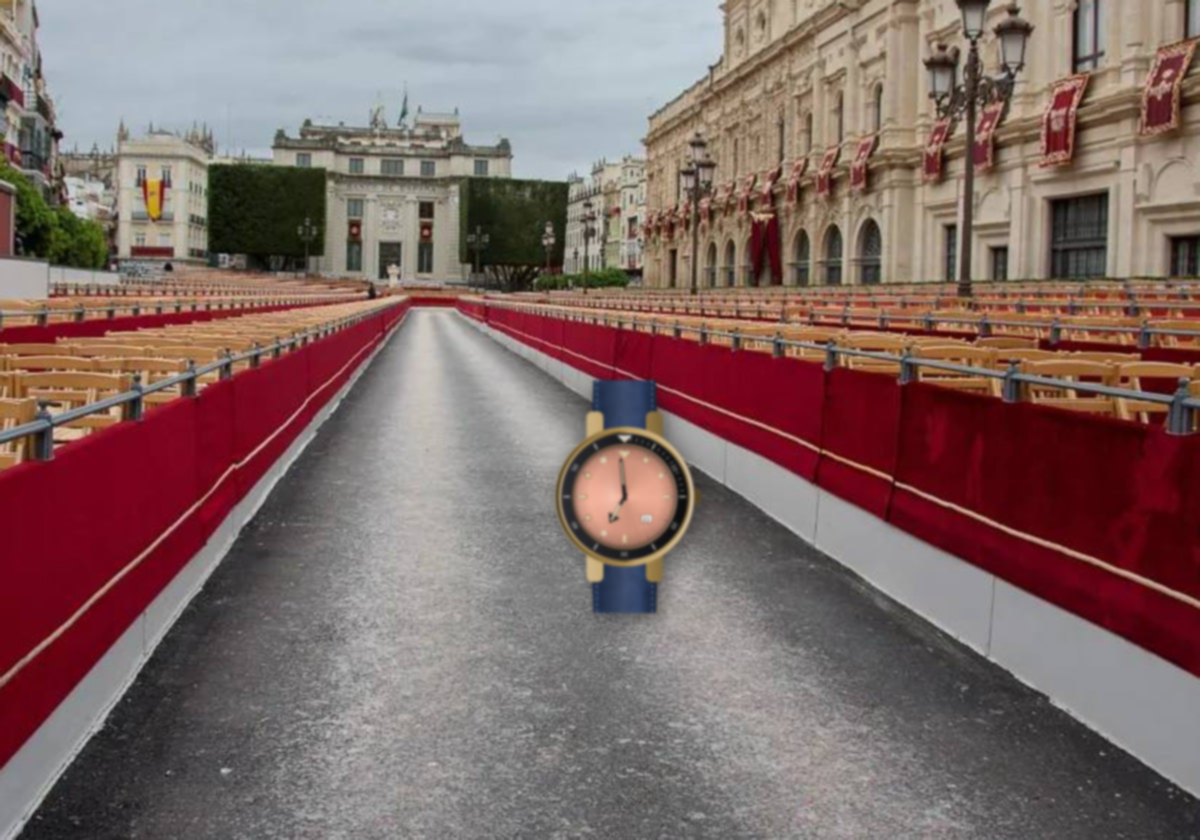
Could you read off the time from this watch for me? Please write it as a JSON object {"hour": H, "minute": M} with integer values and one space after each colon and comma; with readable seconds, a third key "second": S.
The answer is {"hour": 6, "minute": 59}
